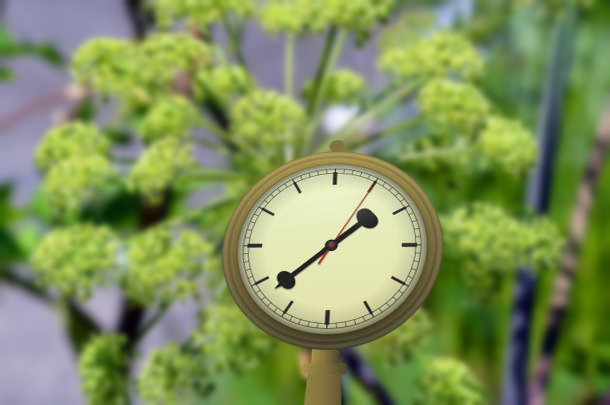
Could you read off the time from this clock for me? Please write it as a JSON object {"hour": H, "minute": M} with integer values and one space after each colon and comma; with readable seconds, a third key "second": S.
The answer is {"hour": 1, "minute": 38, "second": 5}
